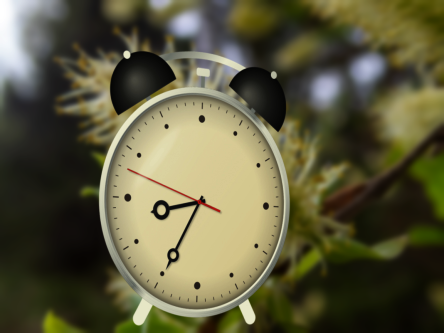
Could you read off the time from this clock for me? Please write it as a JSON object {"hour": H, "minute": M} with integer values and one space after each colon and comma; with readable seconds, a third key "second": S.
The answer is {"hour": 8, "minute": 34, "second": 48}
